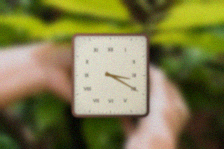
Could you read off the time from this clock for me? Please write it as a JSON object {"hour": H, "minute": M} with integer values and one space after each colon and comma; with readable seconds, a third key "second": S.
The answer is {"hour": 3, "minute": 20}
